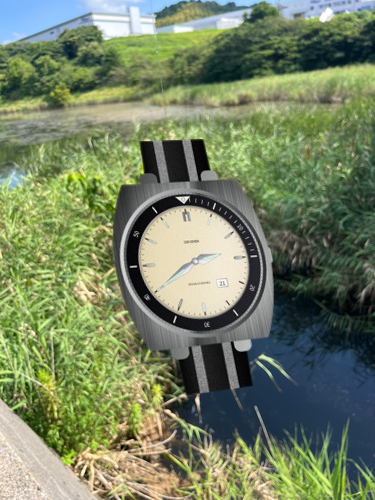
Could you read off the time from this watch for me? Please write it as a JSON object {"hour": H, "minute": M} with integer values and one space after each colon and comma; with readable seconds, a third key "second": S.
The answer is {"hour": 2, "minute": 40}
